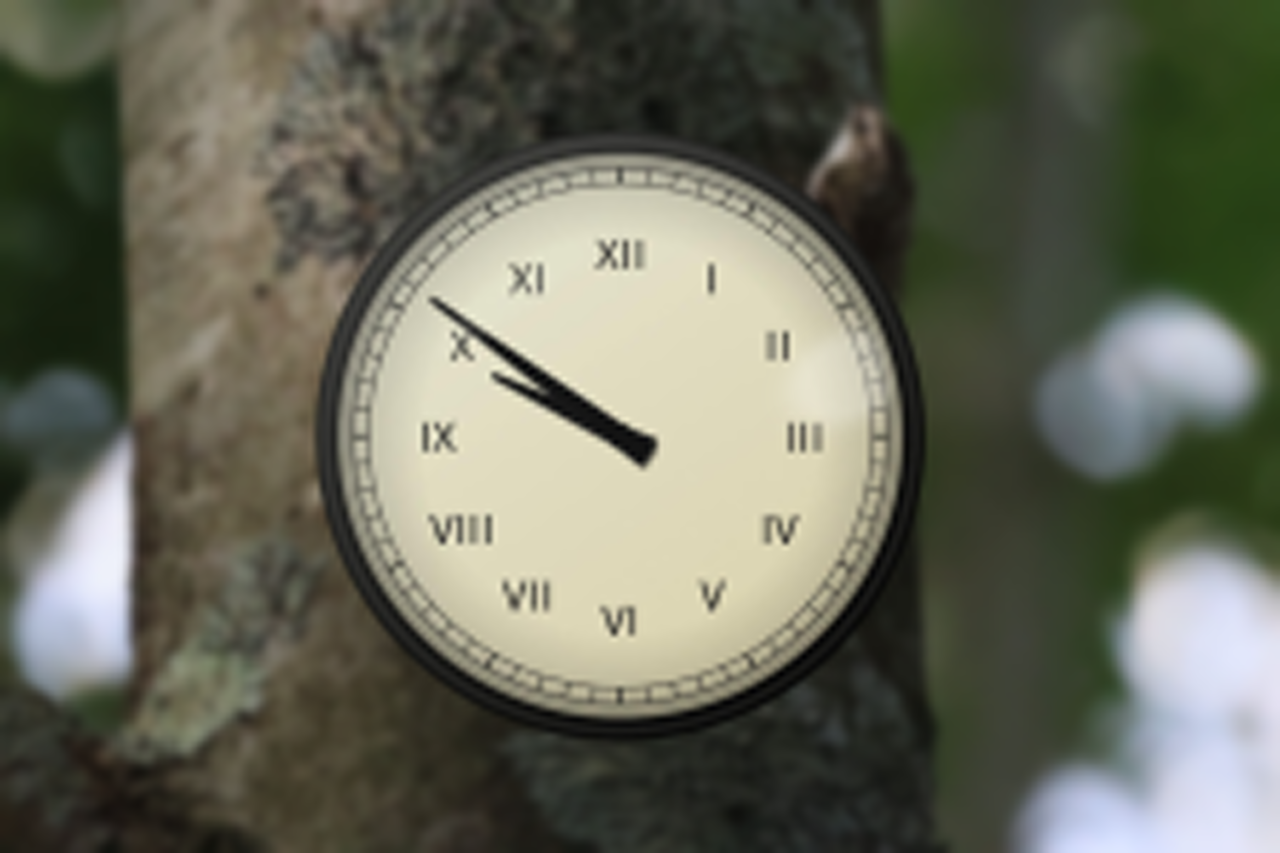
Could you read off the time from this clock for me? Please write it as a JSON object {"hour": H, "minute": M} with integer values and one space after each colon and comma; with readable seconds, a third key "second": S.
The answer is {"hour": 9, "minute": 51}
